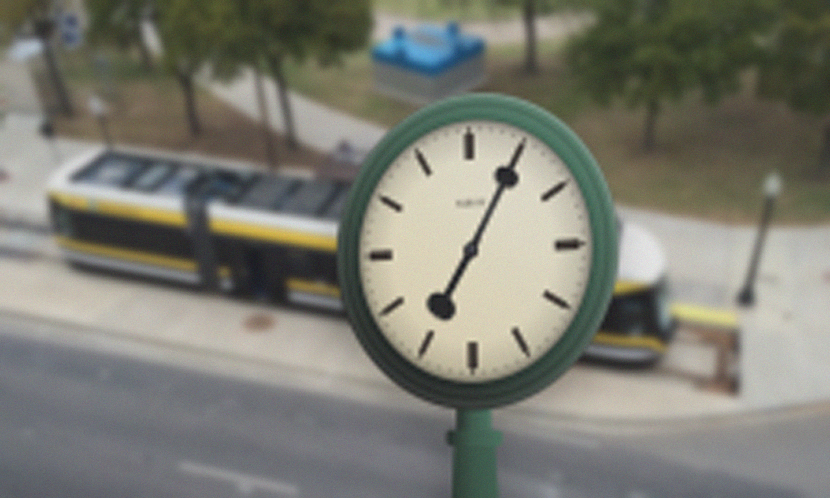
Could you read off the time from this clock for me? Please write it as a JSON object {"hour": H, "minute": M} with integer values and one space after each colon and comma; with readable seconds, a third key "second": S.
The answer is {"hour": 7, "minute": 5}
